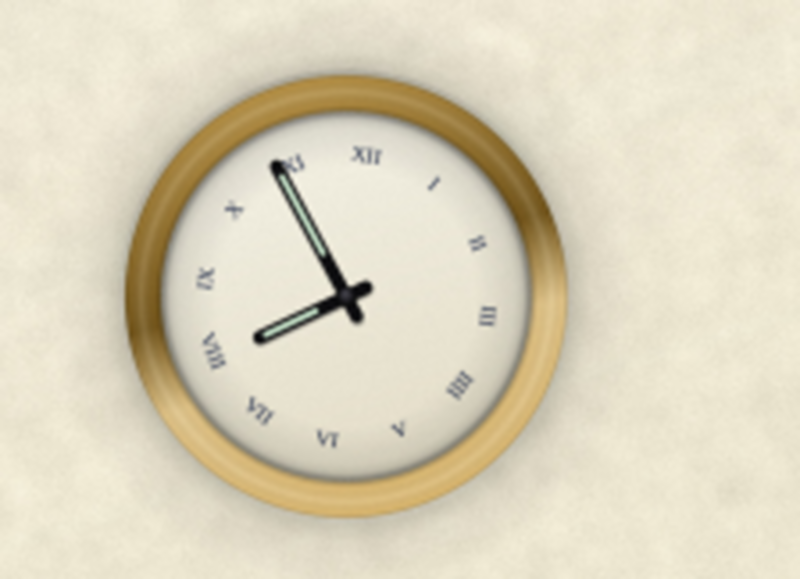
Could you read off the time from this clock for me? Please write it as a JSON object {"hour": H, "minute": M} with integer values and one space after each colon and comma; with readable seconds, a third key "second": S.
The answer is {"hour": 7, "minute": 54}
